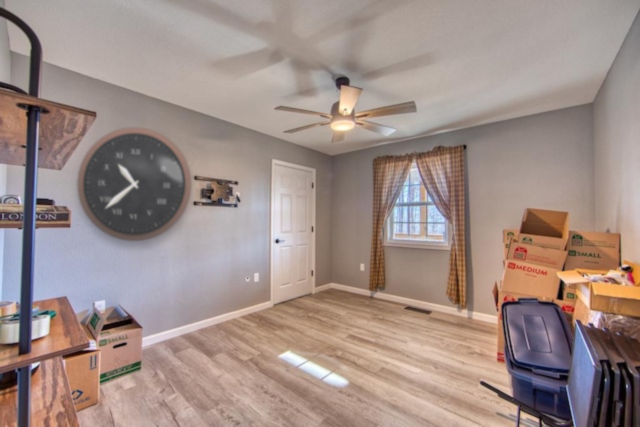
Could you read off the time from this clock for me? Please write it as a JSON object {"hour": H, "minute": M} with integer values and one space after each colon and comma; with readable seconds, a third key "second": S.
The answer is {"hour": 10, "minute": 38}
